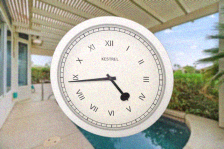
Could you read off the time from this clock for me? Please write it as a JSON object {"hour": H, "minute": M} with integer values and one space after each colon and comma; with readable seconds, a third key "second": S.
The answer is {"hour": 4, "minute": 44}
